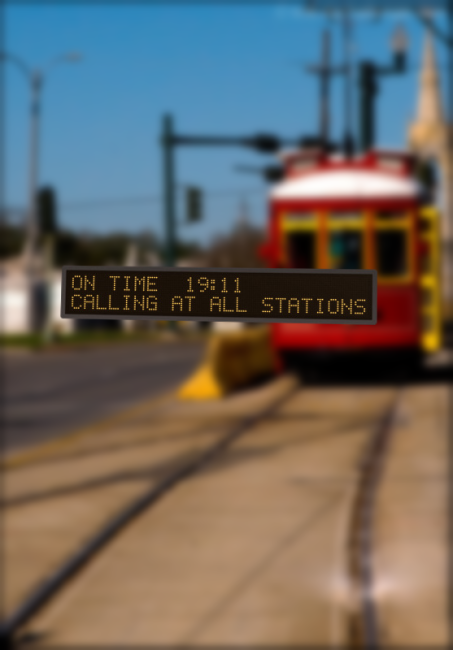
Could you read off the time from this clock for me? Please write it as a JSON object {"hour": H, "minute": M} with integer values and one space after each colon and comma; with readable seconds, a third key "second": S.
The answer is {"hour": 19, "minute": 11}
